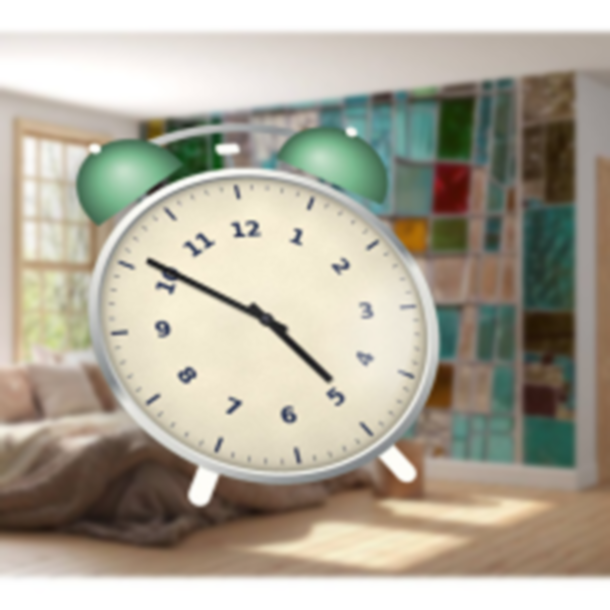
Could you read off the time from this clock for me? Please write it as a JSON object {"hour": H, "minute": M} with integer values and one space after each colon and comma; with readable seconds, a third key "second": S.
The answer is {"hour": 4, "minute": 51}
